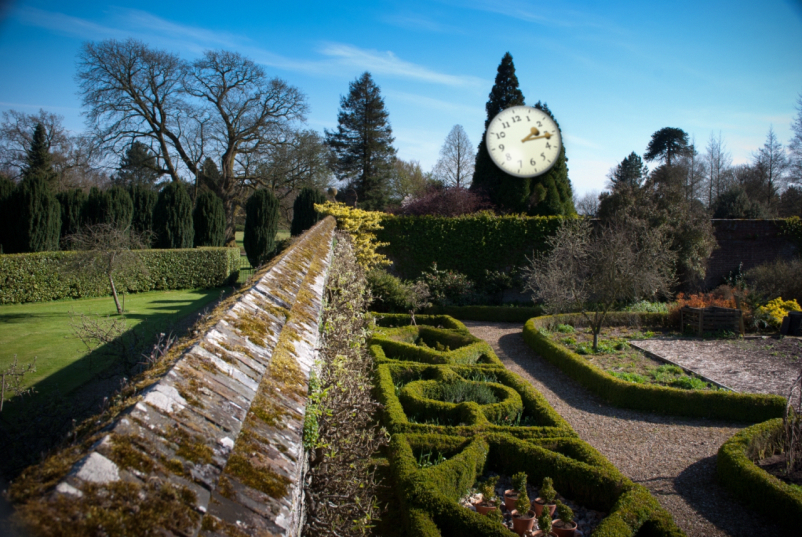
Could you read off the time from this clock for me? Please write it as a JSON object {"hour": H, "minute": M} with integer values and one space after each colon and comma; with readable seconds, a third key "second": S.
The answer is {"hour": 2, "minute": 16}
